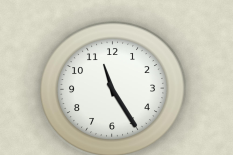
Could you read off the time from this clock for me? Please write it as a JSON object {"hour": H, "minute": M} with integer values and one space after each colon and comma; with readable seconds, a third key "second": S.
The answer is {"hour": 11, "minute": 25}
